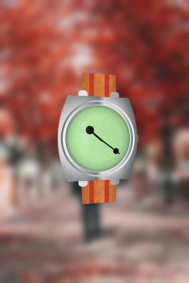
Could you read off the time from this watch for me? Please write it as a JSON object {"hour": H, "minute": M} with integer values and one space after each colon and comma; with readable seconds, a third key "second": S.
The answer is {"hour": 10, "minute": 21}
